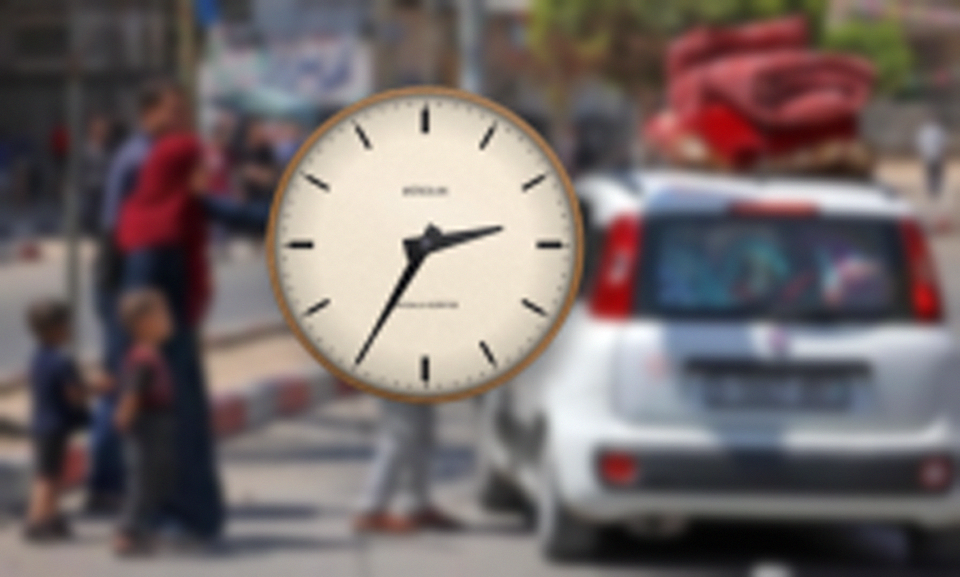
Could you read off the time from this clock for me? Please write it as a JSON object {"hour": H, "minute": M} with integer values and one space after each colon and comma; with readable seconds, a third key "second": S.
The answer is {"hour": 2, "minute": 35}
